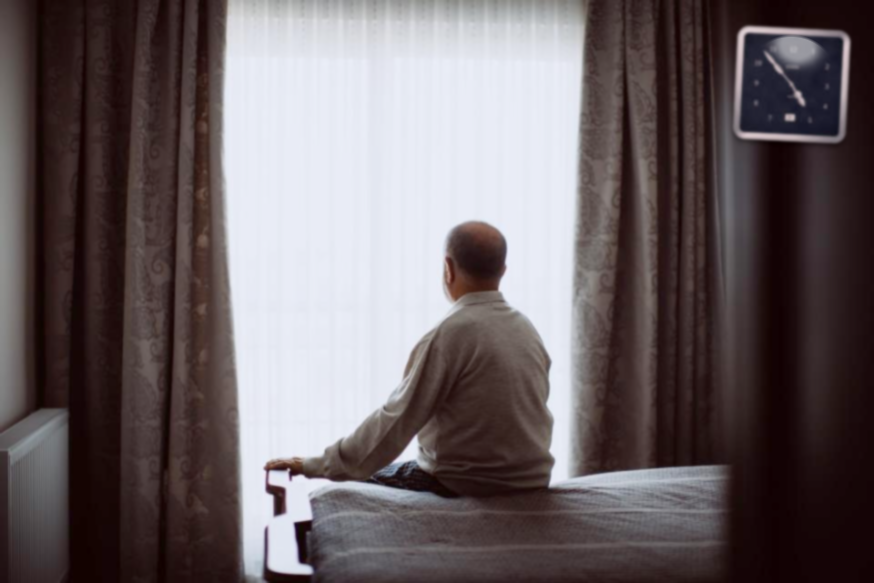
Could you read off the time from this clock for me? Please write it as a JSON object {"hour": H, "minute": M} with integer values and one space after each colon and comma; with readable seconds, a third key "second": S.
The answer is {"hour": 4, "minute": 53}
